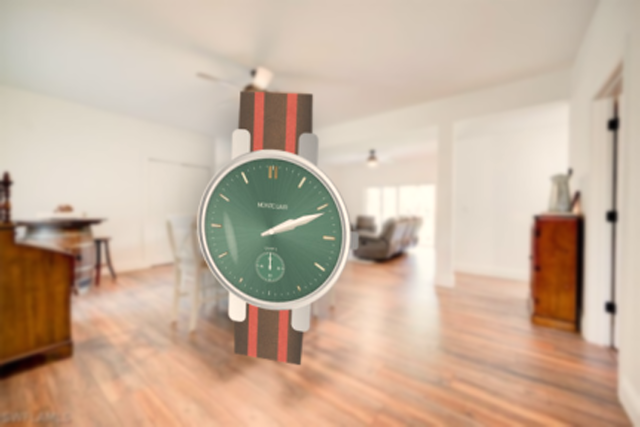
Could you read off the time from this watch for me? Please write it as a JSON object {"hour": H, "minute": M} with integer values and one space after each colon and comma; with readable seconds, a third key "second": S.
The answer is {"hour": 2, "minute": 11}
